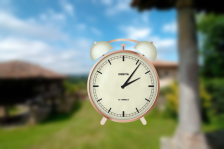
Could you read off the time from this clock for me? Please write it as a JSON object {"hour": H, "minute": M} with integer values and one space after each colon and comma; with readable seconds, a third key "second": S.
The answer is {"hour": 2, "minute": 6}
